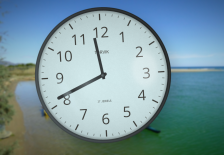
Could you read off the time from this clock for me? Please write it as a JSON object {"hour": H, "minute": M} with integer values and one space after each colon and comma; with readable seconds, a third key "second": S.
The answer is {"hour": 11, "minute": 41}
